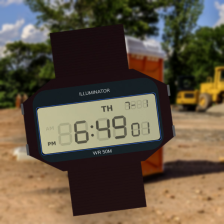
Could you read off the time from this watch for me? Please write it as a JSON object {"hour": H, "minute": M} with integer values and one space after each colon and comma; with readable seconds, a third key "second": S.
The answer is {"hour": 6, "minute": 49, "second": 1}
